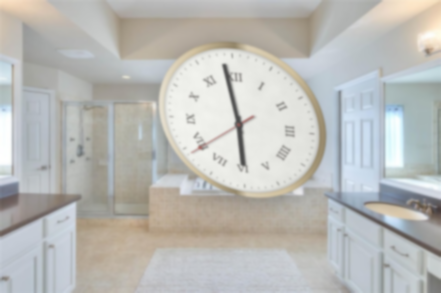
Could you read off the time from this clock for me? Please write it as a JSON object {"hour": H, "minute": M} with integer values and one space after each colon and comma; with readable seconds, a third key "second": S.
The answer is {"hour": 5, "minute": 58, "second": 39}
